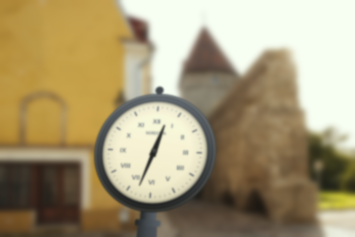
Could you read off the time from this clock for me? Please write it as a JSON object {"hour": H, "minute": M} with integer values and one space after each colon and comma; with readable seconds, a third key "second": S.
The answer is {"hour": 12, "minute": 33}
